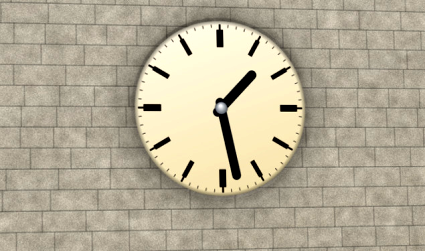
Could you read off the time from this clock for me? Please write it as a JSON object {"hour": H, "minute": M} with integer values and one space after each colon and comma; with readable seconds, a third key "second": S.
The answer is {"hour": 1, "minute": 28}
